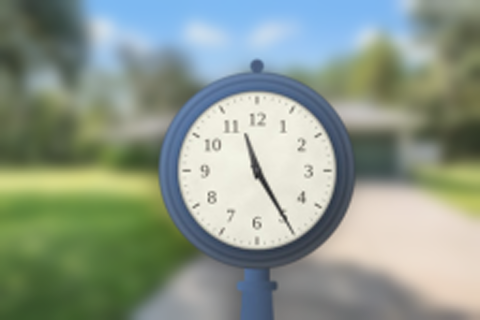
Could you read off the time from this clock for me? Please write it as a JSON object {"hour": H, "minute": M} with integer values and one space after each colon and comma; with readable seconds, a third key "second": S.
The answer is {"hour": 11, "minute": 25}
